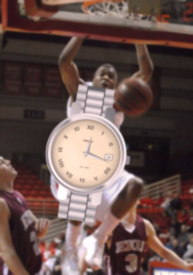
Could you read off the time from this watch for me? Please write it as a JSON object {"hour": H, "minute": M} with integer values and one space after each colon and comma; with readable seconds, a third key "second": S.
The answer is {"hour": 12, "minute": 17}
